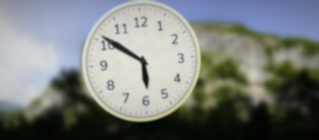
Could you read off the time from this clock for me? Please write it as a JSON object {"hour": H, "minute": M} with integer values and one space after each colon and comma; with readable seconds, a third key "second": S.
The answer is {"hour": 5, "minute": 51}
